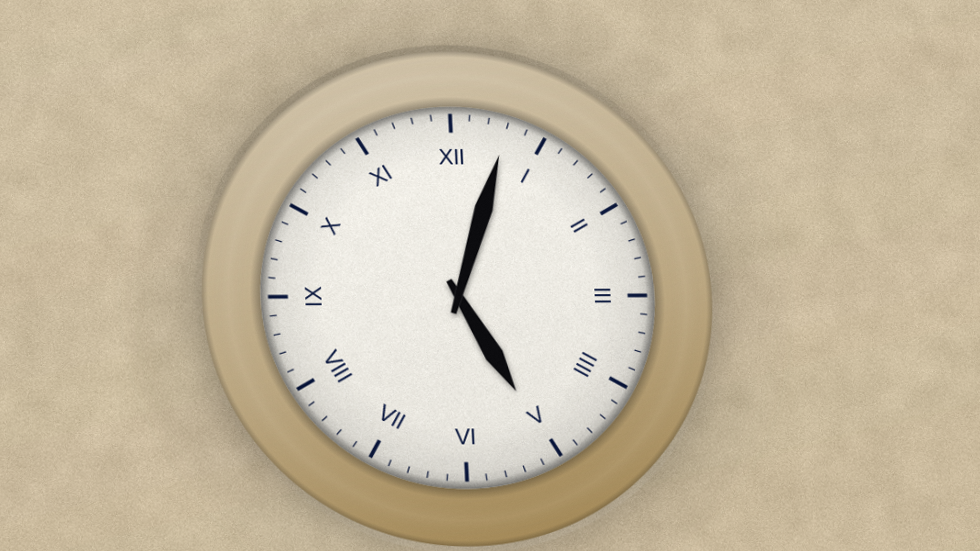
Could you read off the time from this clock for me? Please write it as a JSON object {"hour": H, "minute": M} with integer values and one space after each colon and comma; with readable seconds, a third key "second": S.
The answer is {"hour": 5, "minute": 3}
